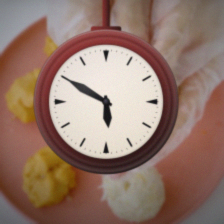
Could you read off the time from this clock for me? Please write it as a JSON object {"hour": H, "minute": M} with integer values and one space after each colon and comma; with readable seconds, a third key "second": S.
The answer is {"hour": 5, "minute": 50}
